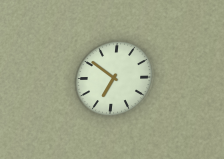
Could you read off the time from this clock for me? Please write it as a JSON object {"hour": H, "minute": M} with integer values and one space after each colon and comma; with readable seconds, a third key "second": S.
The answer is {"hour": 6, "minute": 51}
